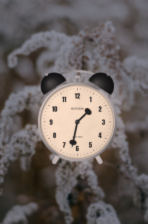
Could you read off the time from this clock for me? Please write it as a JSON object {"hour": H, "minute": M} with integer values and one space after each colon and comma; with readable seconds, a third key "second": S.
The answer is {"hour": 1, "minute": 32}
